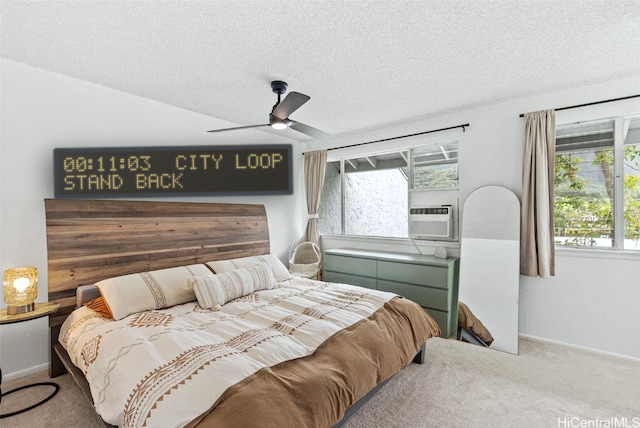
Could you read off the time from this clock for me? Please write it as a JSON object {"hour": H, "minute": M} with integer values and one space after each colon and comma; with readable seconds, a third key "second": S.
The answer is {"hour": 0, "minute": 11, "second": 3}
